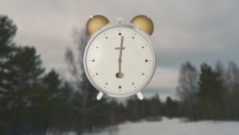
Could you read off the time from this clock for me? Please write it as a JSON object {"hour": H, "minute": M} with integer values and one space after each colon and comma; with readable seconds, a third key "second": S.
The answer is {"hour": 6, "minute": 1}
